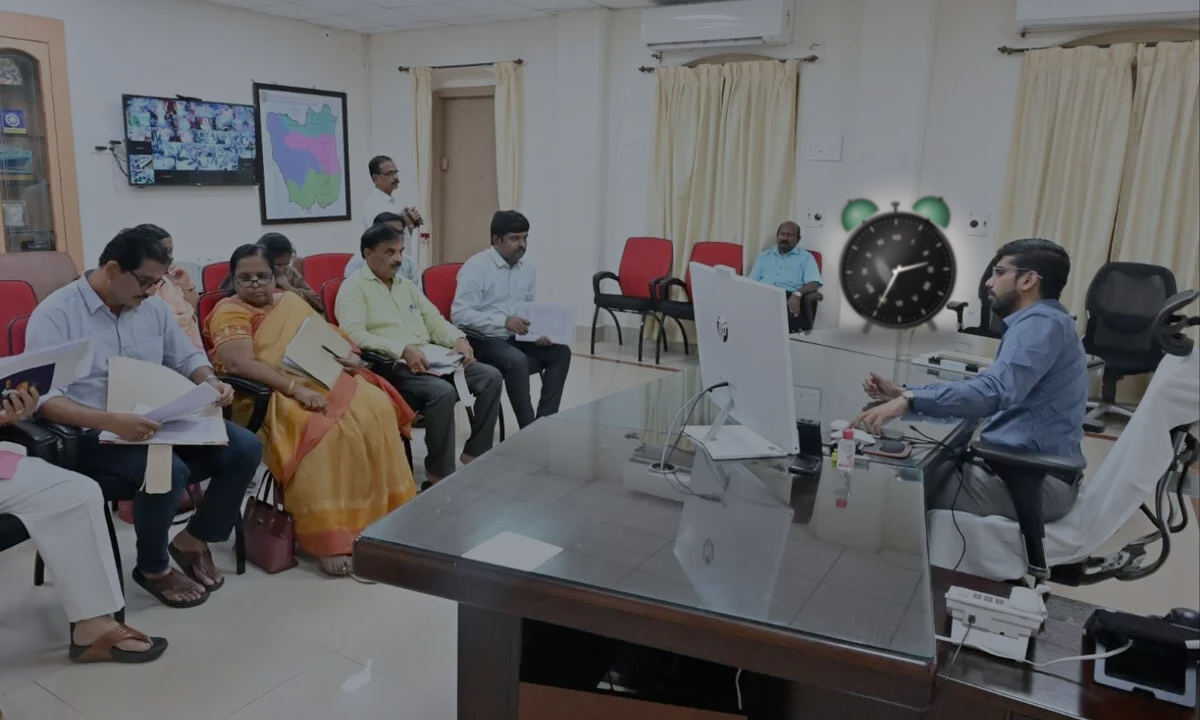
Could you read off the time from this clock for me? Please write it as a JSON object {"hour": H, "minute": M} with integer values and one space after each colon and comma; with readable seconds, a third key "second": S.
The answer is {"hour": 2, "minute": 35}
